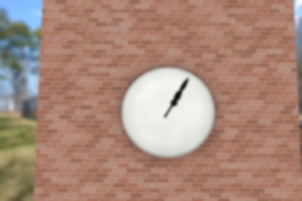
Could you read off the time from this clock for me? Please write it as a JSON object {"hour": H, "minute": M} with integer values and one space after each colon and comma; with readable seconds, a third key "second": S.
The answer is {"hour": 1, "minute": 5}
